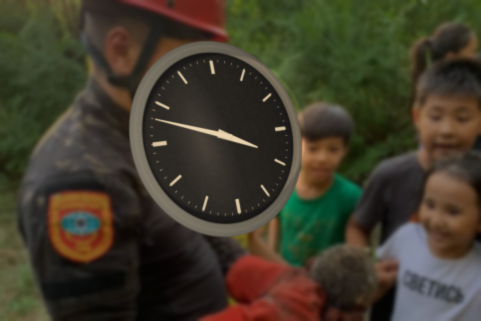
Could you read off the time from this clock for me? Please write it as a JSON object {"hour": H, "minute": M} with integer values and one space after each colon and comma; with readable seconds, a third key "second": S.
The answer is {"hour": 3, "minute": 48}
